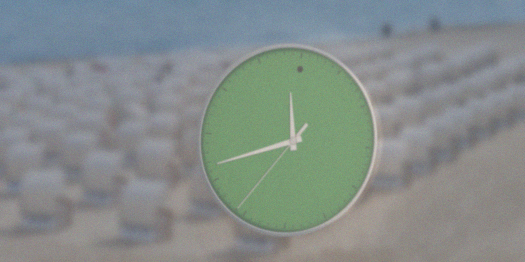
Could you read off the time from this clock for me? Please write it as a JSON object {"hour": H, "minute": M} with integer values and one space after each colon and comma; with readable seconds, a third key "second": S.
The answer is {"hour": 11, "minute": 41, "second": 36}
